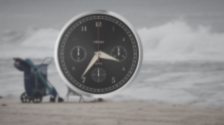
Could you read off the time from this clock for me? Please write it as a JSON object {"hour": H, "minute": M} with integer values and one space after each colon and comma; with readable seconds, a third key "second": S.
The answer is {"hour": 3, "minute": 36}
